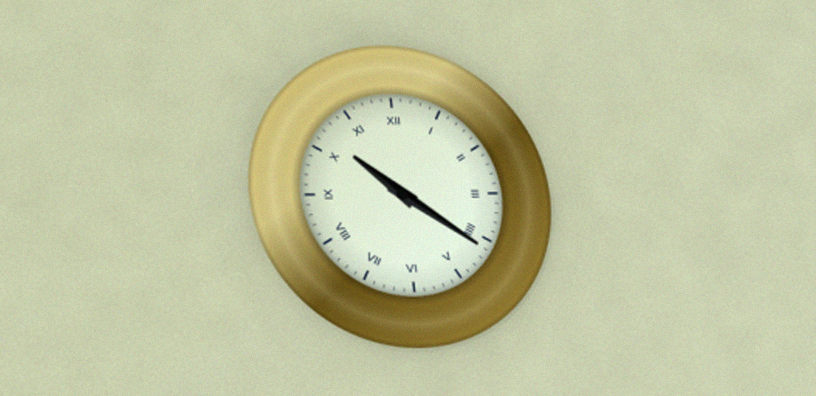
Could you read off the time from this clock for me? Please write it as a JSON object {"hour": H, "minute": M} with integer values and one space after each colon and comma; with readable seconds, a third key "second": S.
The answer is {"hour": 10, "minute": 21}
